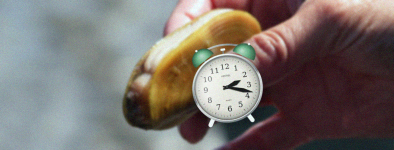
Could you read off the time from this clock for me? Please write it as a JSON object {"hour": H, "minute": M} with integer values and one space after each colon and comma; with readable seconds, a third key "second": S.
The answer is {"hour": 2, "minute": 18}
